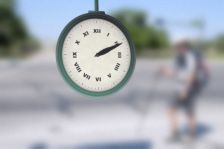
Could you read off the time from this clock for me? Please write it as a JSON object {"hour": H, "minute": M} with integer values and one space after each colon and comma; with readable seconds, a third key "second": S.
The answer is {"hour": 2, "minute": 11}
